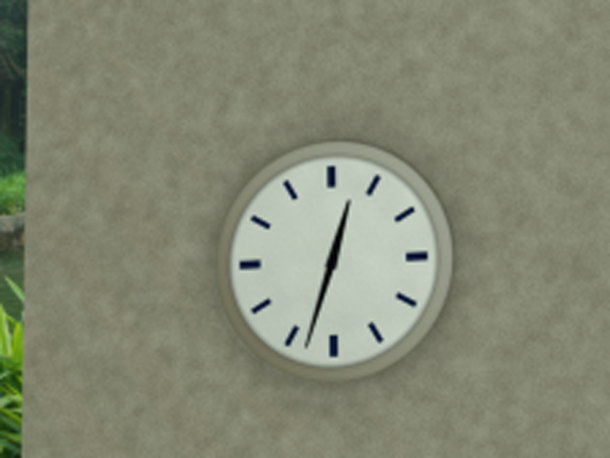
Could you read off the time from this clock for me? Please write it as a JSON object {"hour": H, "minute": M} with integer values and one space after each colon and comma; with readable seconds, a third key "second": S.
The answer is {"hour": 12, "minute": 33}
